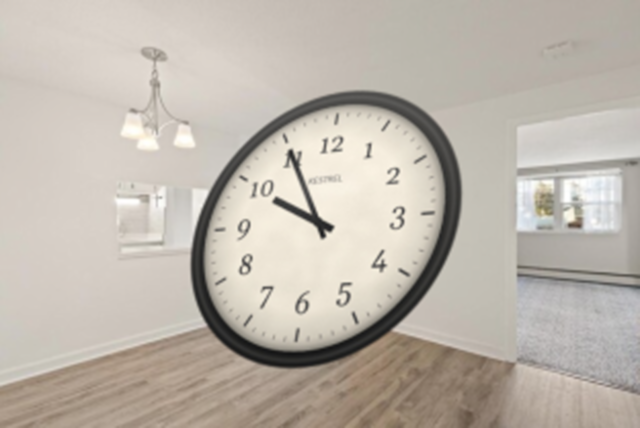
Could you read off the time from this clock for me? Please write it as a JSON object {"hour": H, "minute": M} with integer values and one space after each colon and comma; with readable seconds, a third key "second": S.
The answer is {"hour": 9, "minute": 55}
